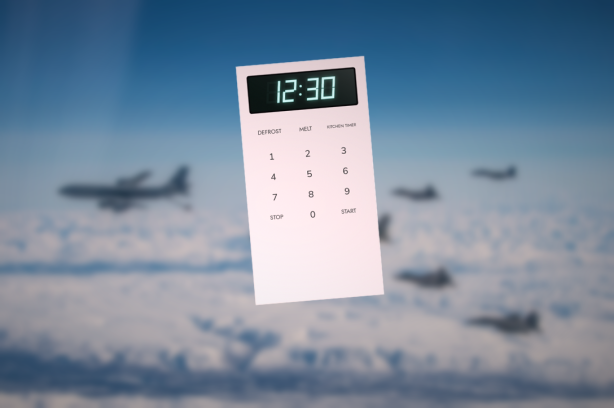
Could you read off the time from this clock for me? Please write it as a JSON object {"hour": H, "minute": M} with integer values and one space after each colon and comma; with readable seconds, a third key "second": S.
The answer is {"hour": 12, "minute": 30}
